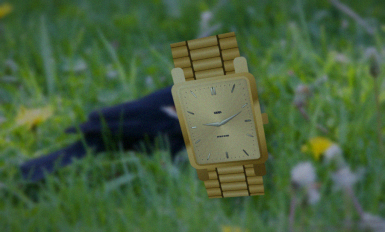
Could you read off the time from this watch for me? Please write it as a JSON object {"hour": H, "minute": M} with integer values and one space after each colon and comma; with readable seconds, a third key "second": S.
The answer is {"hour": 9, "minute": 11}
